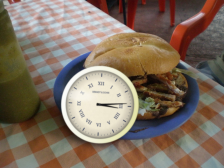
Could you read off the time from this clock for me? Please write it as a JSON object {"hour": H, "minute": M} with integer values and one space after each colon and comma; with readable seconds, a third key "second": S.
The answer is {"hour": 3, "minute": 14}
